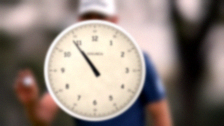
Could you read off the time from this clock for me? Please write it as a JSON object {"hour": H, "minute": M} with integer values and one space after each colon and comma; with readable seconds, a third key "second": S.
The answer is {"hour": 10, "minute": 54}
